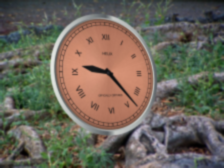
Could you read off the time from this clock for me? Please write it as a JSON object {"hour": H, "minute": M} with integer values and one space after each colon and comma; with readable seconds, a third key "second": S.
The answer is {"hour": 9, "minute": 23}
